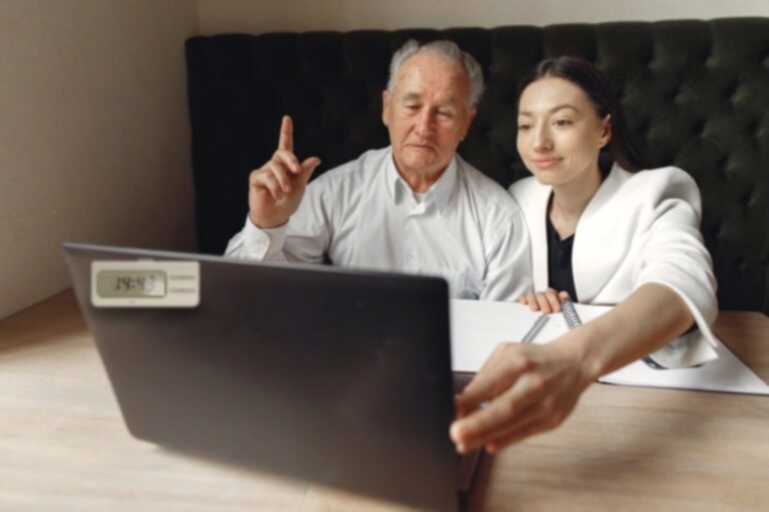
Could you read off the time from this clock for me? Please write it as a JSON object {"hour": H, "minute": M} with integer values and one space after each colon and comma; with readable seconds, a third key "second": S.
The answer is {"hour": 14, "minute": 43}
